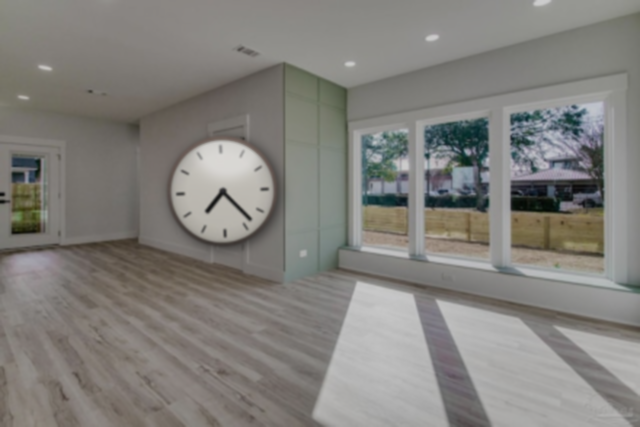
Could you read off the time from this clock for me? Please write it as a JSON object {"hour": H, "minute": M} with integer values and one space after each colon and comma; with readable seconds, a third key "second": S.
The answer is {"hour": 7, "minute": 23}
